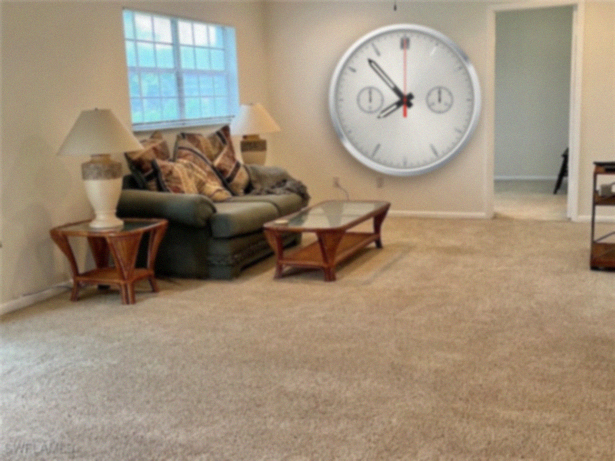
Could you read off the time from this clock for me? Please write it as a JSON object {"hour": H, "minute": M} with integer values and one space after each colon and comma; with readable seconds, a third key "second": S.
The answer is {"hour": 7, "minute": 53}
